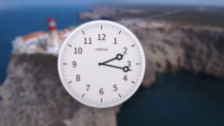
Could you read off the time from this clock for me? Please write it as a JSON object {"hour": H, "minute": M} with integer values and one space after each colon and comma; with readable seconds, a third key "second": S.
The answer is {"hour": 2, "minute": 17}
